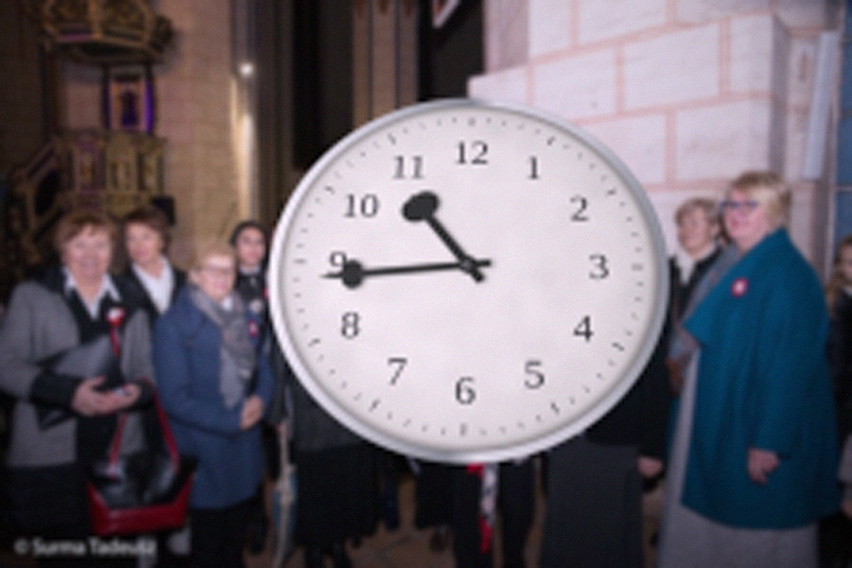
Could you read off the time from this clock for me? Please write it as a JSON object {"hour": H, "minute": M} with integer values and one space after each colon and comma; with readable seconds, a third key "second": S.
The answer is {"hour": 10, "minute": 44}
